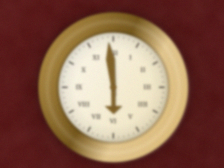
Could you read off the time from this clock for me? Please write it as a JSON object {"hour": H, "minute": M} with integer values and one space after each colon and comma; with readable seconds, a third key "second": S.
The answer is {"hour": 5, "minute": 59}
